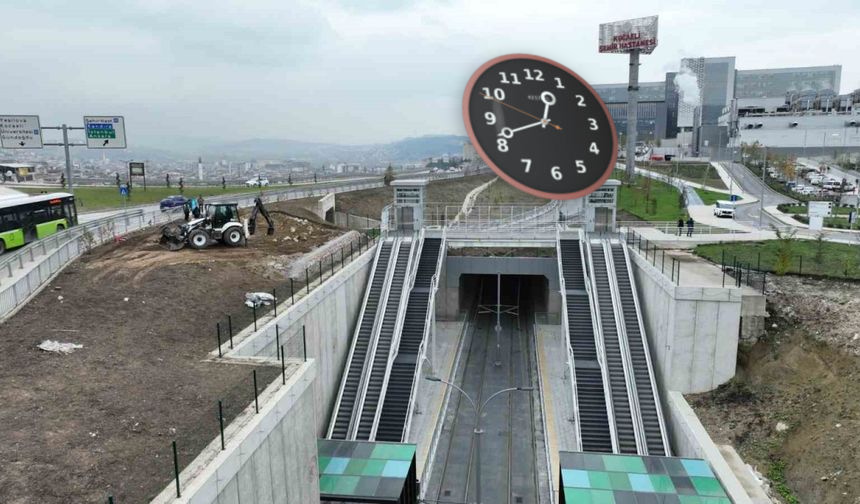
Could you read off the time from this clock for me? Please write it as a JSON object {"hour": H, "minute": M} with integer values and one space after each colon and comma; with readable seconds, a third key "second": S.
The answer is {"hour": 12, "minute": 41, "second": 49}
